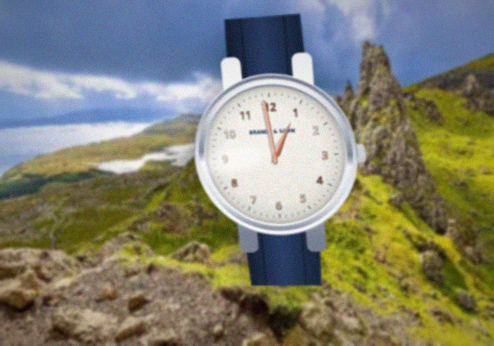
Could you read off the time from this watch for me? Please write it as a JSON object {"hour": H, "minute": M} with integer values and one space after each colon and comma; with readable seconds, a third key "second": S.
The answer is {"hour": 12, "minute": 59}
